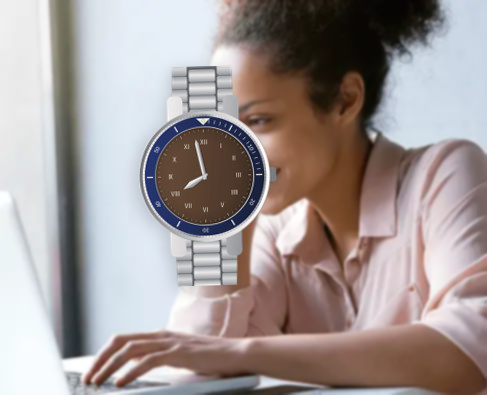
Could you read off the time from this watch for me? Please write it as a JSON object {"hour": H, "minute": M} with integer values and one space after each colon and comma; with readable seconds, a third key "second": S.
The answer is {"hour": 7, "minute": 58}
